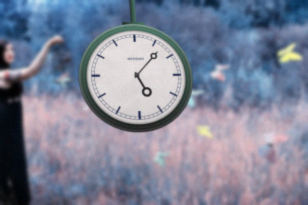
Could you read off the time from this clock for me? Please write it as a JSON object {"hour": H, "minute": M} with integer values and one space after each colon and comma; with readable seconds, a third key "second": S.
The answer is {"hour": 5, "minute": 7}
